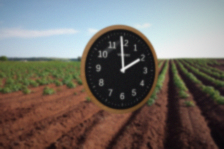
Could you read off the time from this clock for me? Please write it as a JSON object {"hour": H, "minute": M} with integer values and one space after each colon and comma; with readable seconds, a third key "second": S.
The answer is {"hour": 1, "minute": 59}
